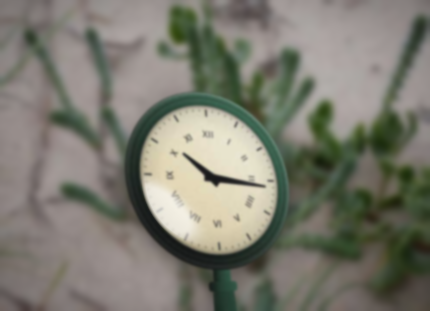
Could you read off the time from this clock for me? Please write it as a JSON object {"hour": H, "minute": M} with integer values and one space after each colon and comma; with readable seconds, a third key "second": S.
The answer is {"hour": 10, "minute": 16}
